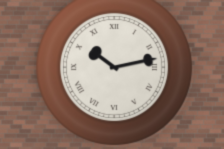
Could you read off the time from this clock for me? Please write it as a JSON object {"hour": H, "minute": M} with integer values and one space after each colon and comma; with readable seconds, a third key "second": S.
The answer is {"hour": 10, "minute": 13}
